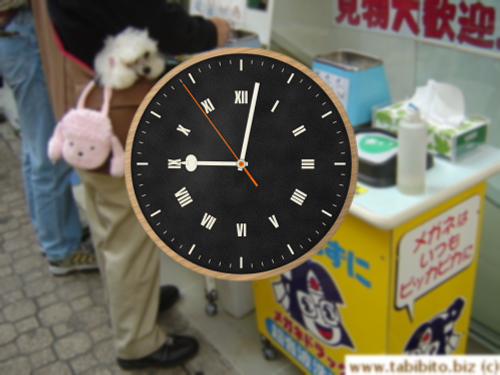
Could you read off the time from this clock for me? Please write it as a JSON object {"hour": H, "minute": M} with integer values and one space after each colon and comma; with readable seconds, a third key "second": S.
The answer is {"hour": 9, "minute": 1, "second": 54}
